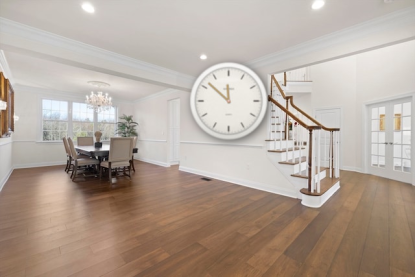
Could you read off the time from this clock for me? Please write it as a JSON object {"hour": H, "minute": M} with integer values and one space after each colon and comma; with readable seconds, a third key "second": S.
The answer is {"hour": 11, "minute": 52}
